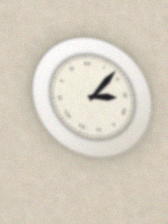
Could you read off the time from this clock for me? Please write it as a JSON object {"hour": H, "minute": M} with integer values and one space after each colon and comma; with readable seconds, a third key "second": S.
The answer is {"hour": 3, "minute": 8}
